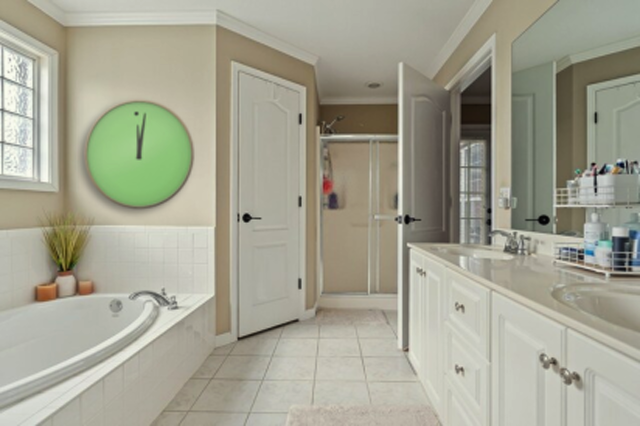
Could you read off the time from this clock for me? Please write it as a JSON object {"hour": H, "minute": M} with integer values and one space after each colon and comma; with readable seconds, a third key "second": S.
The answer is {"hour": 12, "minute": 2}
